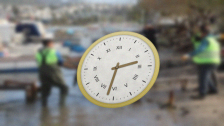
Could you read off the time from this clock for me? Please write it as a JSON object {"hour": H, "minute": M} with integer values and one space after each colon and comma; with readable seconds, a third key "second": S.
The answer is {"hour": 2, "minute": 32}
